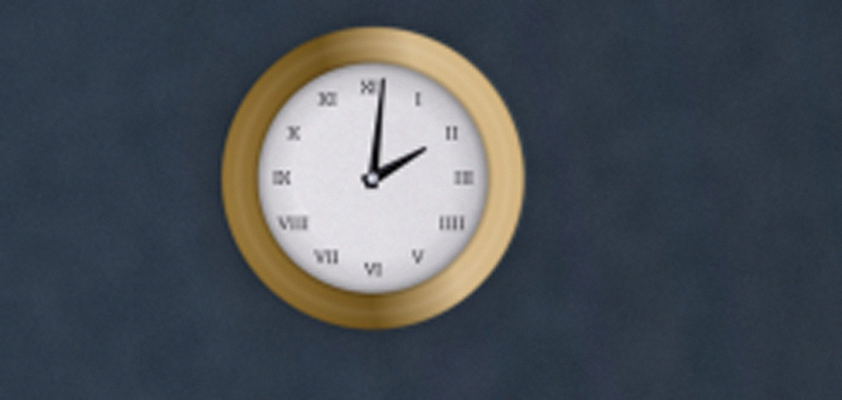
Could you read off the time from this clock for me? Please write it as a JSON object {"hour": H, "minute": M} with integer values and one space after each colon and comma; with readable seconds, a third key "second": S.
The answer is {"hour": 2, "minute": 1}
